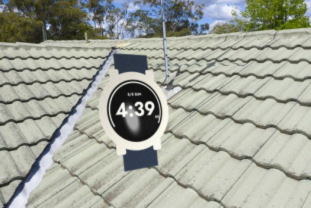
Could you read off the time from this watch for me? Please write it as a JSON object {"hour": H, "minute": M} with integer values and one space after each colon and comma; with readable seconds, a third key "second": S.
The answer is {"hour": 4, "minute": 39}
